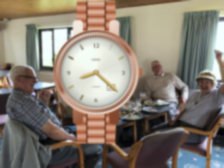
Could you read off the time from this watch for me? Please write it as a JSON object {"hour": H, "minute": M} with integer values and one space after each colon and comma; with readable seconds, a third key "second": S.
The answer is {"hour": 8, "minute": 22}
